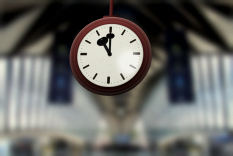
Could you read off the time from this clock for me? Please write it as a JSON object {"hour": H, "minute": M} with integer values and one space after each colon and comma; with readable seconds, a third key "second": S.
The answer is {"hour": 11, "minute": 0}
